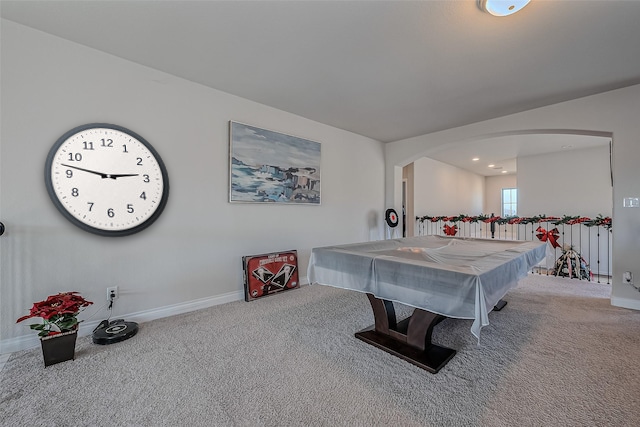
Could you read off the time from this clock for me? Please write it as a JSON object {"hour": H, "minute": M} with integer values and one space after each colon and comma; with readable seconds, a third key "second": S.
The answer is {"hour": 2, "minute": 47}
